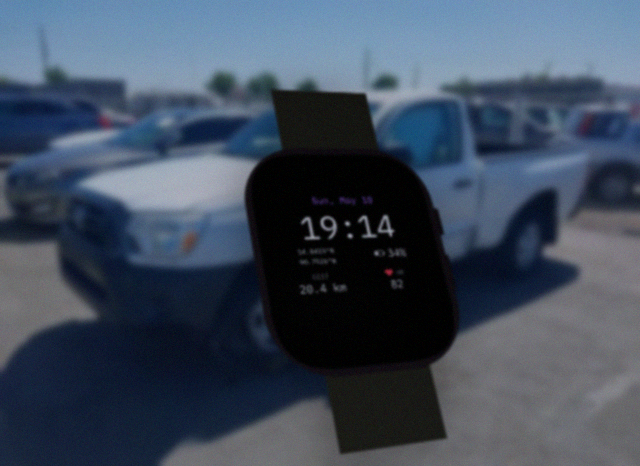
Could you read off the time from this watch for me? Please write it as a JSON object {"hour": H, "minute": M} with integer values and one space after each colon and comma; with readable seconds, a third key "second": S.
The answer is {"hour": 19, "minute": 14}
